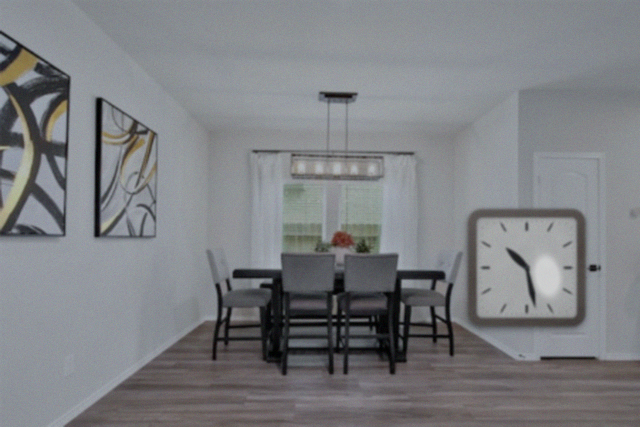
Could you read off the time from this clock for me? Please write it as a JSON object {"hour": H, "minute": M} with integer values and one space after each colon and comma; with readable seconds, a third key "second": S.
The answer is {"hour": 10, "minute": 28}
